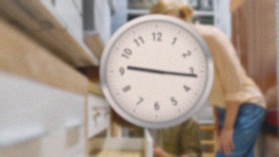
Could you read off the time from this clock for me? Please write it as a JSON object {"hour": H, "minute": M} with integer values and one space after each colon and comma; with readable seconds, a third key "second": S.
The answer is {"hour": 9, "minute": 16}
